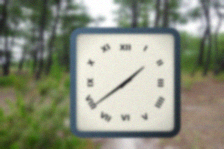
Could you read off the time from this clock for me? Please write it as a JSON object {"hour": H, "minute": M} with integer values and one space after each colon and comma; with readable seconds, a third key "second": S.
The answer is {"hour": 1, "minute": 39}
